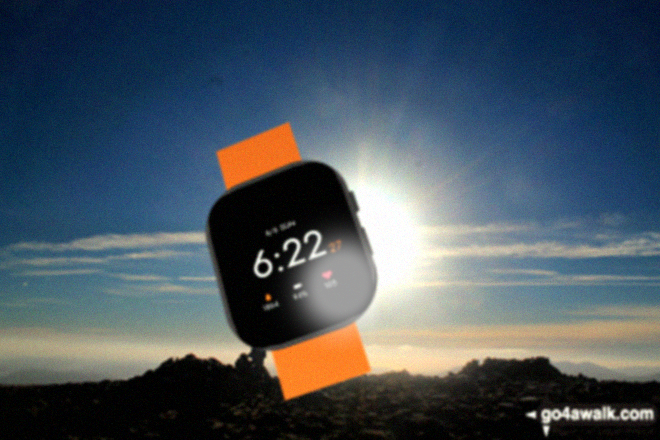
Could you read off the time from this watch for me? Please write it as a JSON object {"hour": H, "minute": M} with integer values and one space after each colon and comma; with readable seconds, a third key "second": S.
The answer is {"hour": 6, "minute": 22}
